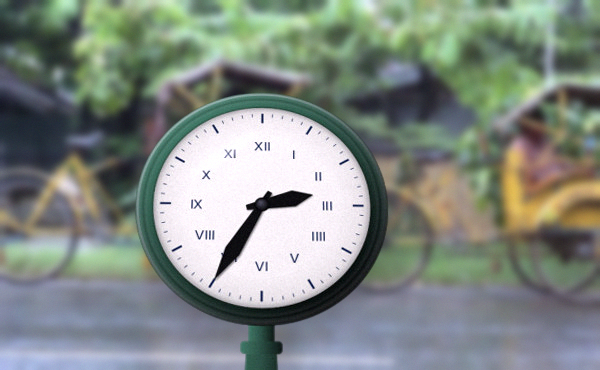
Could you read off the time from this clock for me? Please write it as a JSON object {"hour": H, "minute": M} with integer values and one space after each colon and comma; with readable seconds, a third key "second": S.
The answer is {"hour": 2, "minute": 35}
